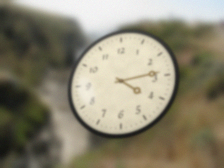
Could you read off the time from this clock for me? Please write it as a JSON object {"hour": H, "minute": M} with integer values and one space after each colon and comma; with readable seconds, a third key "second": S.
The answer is {"hour": 4, "minute": 14}
